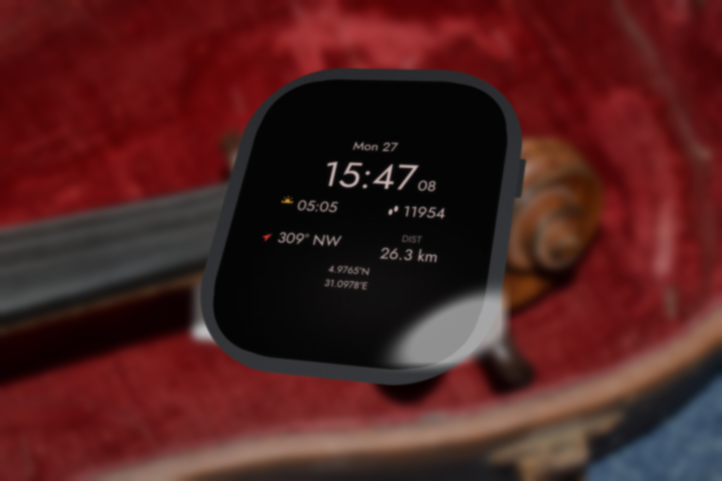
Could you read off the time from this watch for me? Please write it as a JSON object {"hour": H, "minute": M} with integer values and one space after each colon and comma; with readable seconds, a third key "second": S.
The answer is {"hour": 15, "minute": 47, "second": 8}
